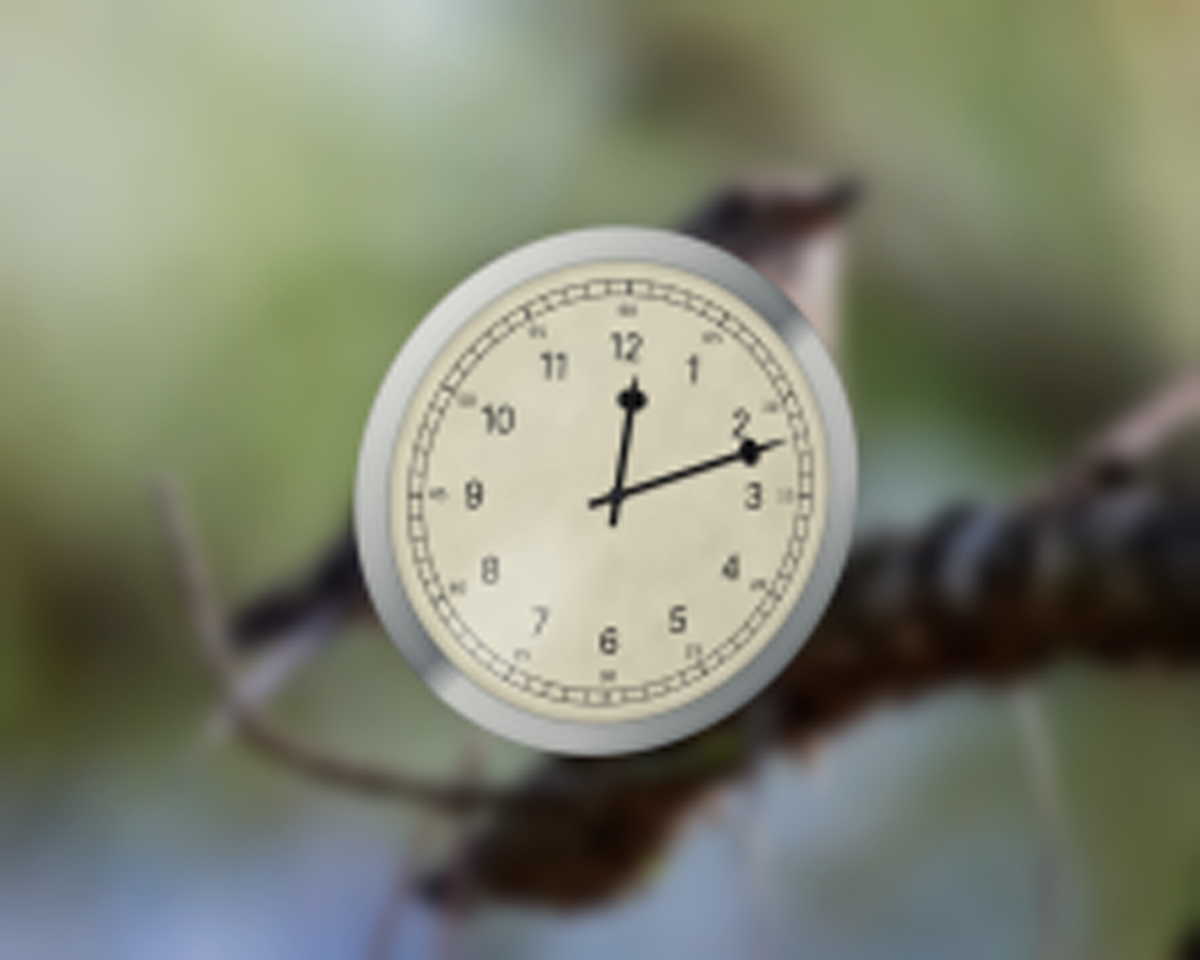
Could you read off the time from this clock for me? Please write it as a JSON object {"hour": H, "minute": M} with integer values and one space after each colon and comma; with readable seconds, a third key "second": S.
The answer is {"hour": 12, "minute": 12}
